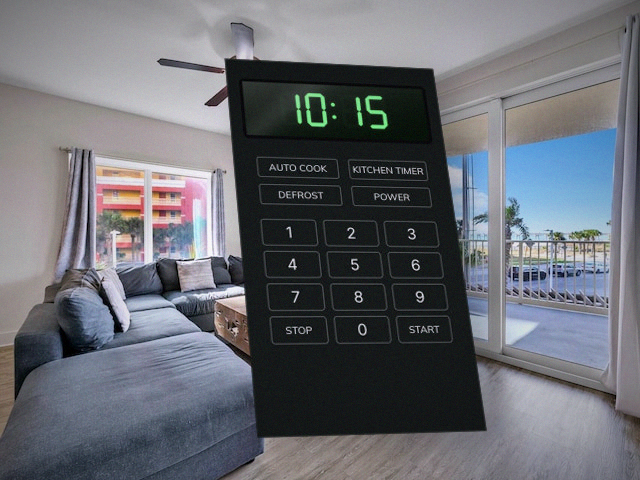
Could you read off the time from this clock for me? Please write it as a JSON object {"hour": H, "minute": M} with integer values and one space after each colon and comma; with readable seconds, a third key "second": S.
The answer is {"hour": 10, "minute": 15}
